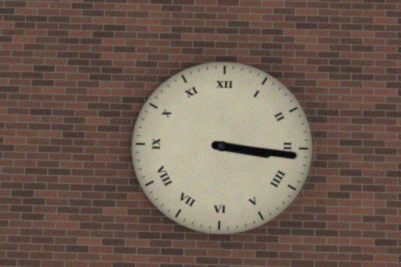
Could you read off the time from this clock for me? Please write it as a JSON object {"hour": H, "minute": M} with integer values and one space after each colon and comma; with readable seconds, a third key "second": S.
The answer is {"hour": 3, "minute": 16}
